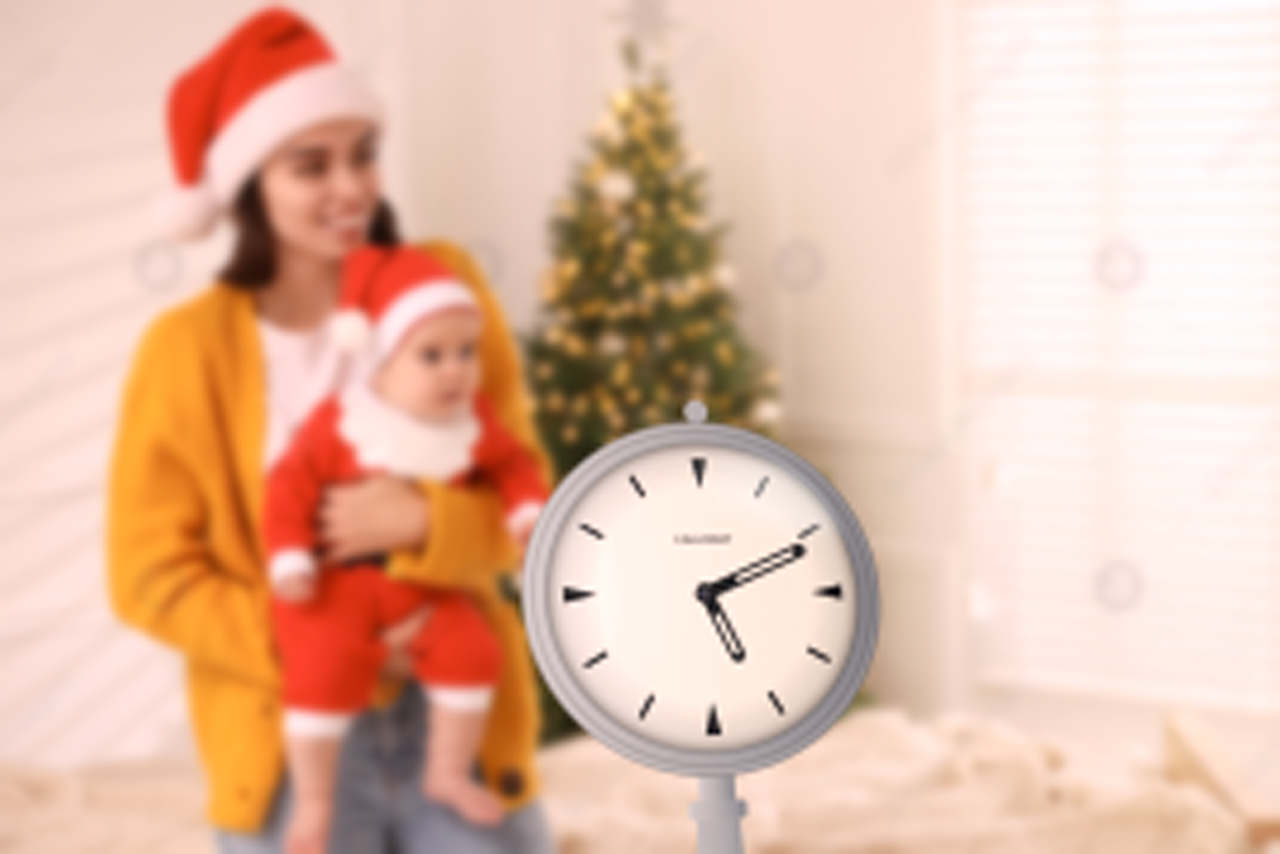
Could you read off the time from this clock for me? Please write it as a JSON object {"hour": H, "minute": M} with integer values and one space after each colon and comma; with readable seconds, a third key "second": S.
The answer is {"hour": 5, "minute": 11}
